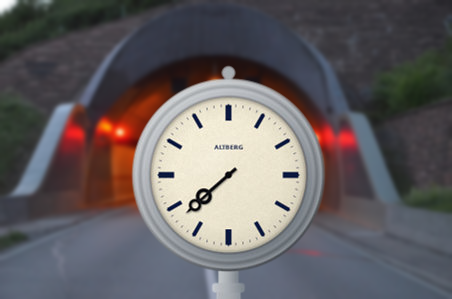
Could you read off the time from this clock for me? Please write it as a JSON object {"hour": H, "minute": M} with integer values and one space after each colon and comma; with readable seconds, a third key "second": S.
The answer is {"hour": 7, "minute": 38}
